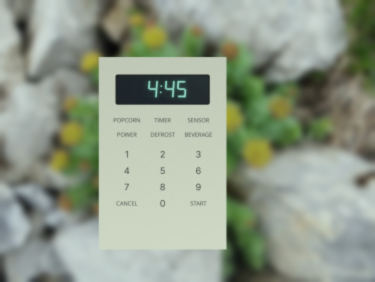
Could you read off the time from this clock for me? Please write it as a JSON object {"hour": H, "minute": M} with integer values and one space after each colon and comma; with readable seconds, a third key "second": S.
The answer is {"hour": 4, "minute": 45}
